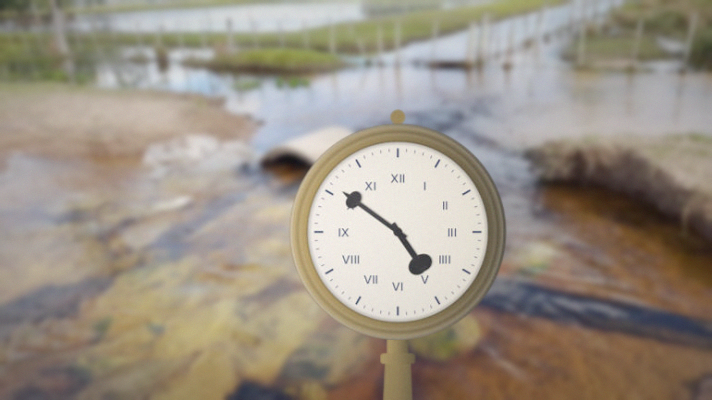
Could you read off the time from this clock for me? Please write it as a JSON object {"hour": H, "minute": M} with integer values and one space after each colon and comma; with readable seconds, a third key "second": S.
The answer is {"hour": 4, "minute": 51}
